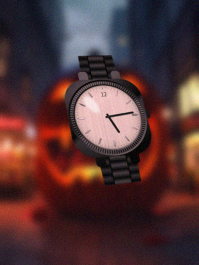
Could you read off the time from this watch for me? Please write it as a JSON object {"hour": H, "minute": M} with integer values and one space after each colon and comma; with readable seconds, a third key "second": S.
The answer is {"hour": 5, "minute": 14}
